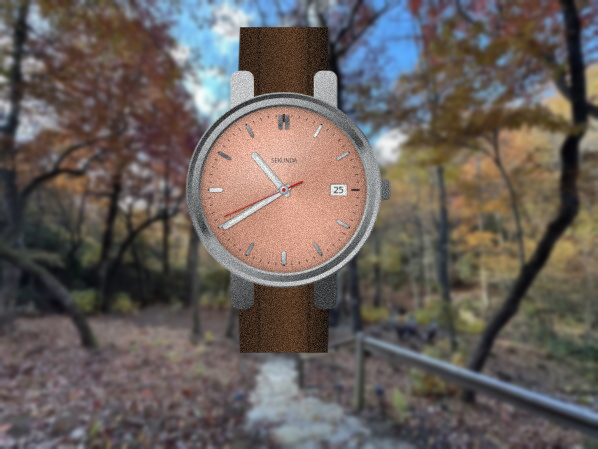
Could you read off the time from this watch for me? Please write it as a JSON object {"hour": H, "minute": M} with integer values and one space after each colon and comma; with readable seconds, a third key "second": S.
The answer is {"hour": 10, "minute": 39, "second": 41}
